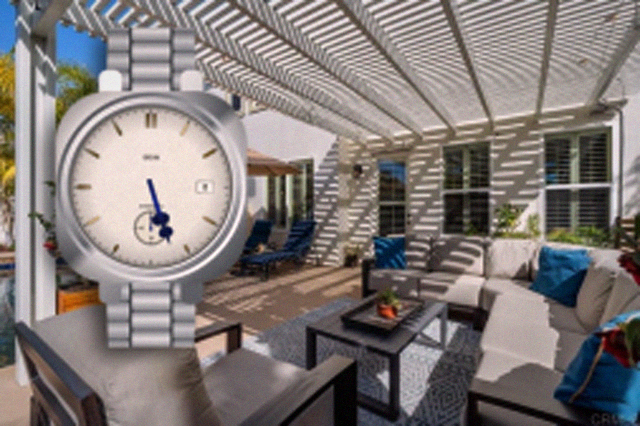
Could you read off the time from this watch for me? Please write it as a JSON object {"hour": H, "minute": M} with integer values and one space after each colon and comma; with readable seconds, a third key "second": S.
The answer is {"hour": 5, "minute": 27}
